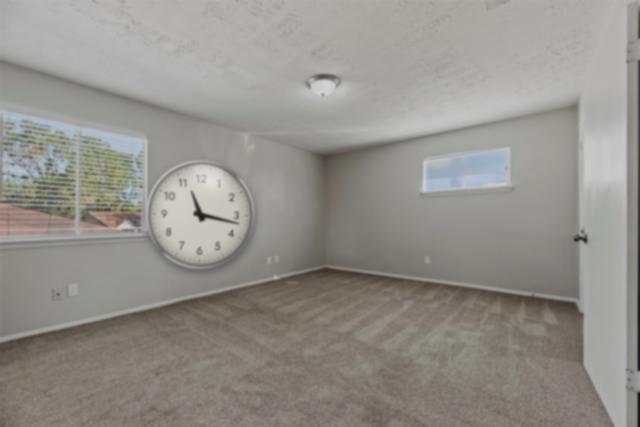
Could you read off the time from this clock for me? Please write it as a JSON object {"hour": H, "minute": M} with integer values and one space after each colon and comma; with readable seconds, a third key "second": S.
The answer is {"hour": 11, "minute": 17}
